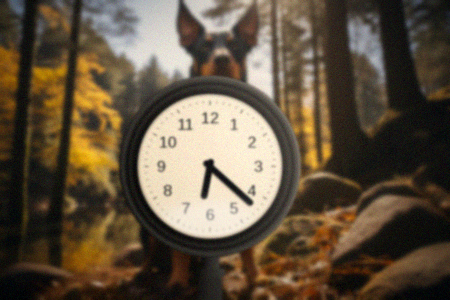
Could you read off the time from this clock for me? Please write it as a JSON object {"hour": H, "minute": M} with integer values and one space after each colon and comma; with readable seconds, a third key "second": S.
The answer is {"hour": 6, "minute": 22}
